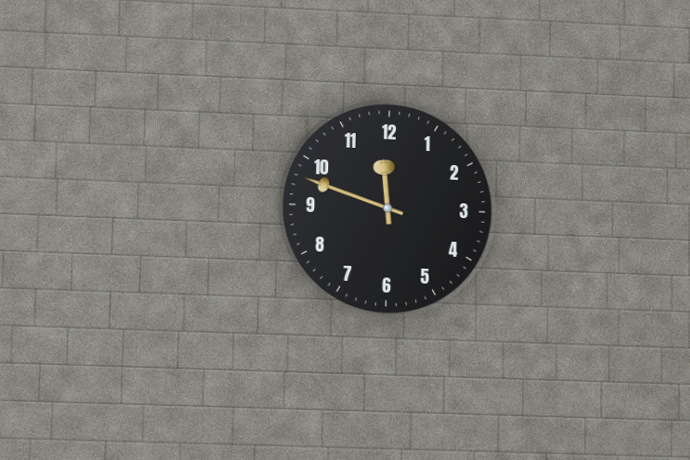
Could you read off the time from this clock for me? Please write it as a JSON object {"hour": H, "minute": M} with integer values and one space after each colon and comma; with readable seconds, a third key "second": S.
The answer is {"hour": 11, "minute": 48}
